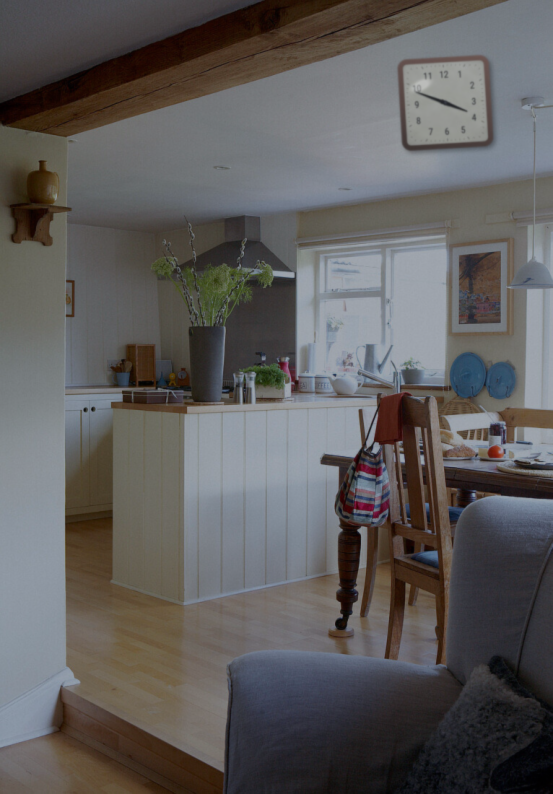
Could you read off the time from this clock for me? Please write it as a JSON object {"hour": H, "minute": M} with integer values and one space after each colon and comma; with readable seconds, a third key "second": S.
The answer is {"hour": 3, "minute": 49}
